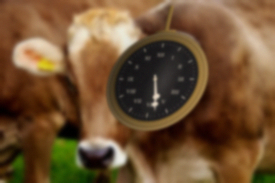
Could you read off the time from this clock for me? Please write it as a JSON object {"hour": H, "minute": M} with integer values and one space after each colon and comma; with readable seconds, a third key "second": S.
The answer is {"hour": 5, "minute": 28}
